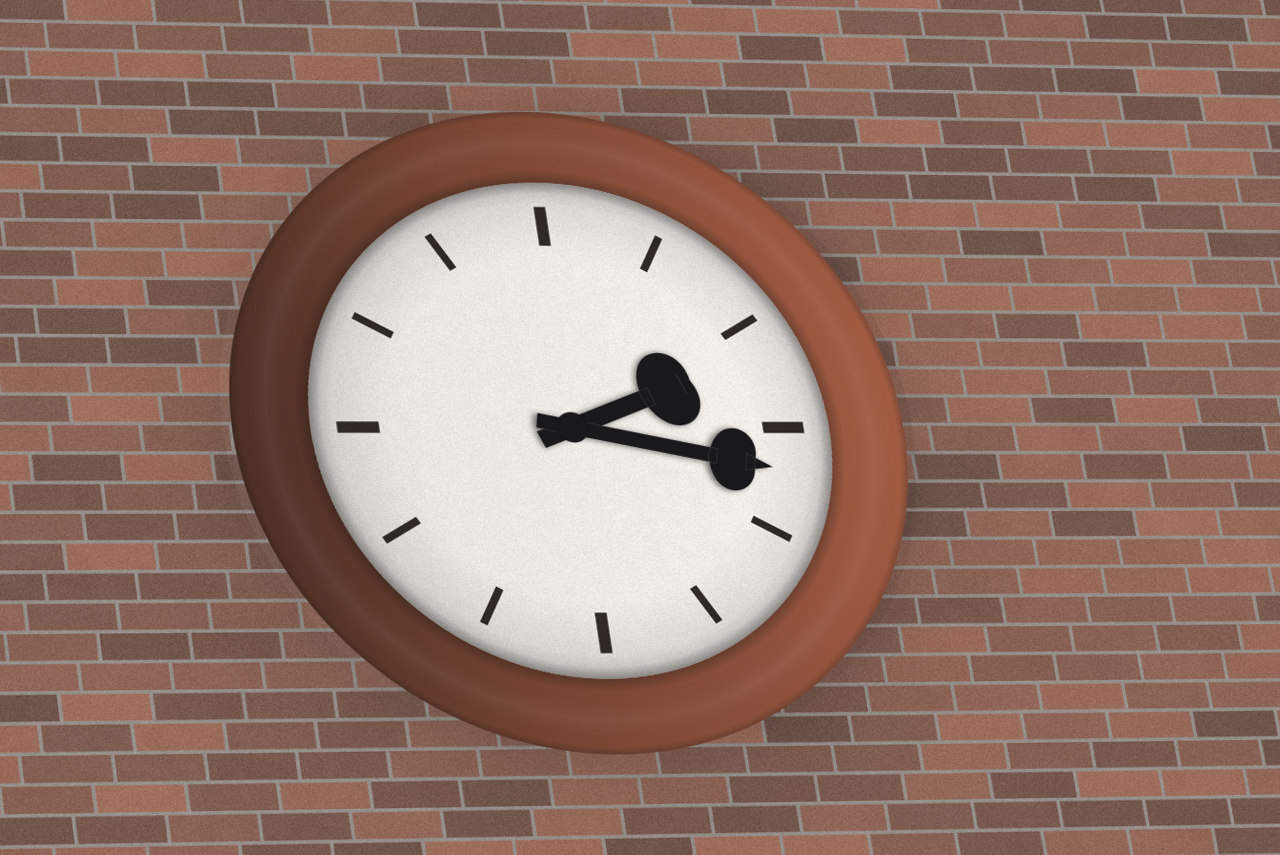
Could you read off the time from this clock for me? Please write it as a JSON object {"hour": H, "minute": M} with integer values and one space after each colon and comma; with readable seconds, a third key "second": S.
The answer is {"hour": 2, "minute": 17}
